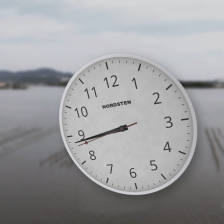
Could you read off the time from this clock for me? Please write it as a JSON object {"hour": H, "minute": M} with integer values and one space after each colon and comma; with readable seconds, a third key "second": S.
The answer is {"hour": 8, "minute": 43, "second": 43}
